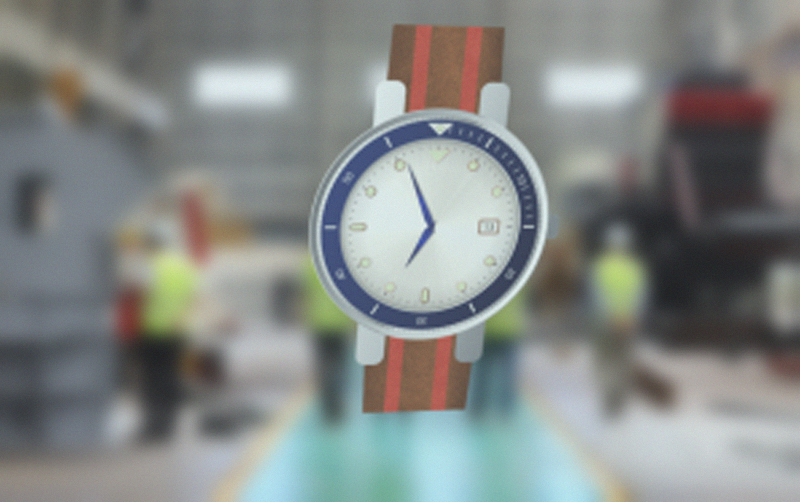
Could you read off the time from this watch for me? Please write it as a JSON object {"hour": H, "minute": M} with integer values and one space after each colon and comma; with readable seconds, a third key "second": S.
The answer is {"hour": 6, "minute": 56}
